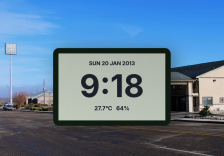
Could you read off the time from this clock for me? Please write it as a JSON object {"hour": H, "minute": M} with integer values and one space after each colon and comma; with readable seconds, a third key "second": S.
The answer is {"hour": 9, "minute": 18}
